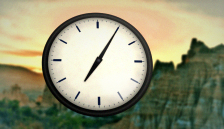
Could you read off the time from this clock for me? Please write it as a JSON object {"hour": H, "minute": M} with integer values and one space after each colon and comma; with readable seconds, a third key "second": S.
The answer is {"hour": 7, "minute": 5}
